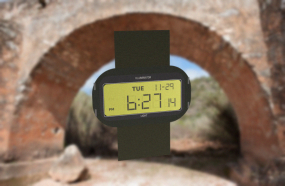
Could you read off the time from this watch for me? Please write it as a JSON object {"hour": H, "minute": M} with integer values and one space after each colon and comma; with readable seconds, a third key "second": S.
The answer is {"hour": 6, "minute": 27, "second": 14}
